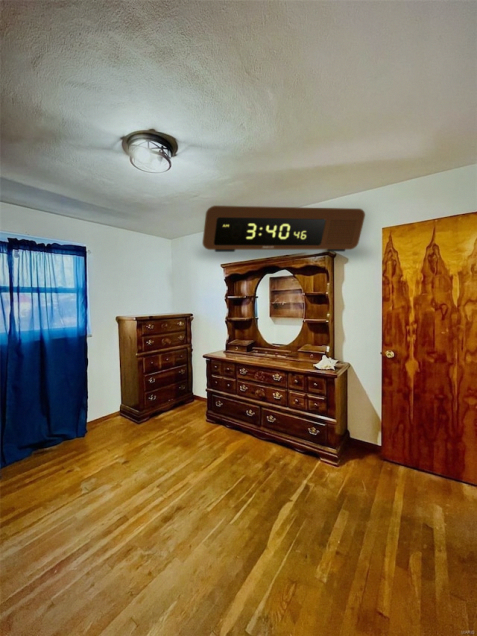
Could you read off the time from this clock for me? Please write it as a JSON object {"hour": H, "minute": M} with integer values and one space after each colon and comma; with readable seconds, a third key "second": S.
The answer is {"hour": 3, "minute": 40, "second": 46}
